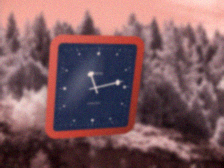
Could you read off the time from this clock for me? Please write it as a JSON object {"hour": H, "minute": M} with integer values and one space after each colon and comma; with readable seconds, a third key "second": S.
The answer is {"hour": 11, "minute": 13}
